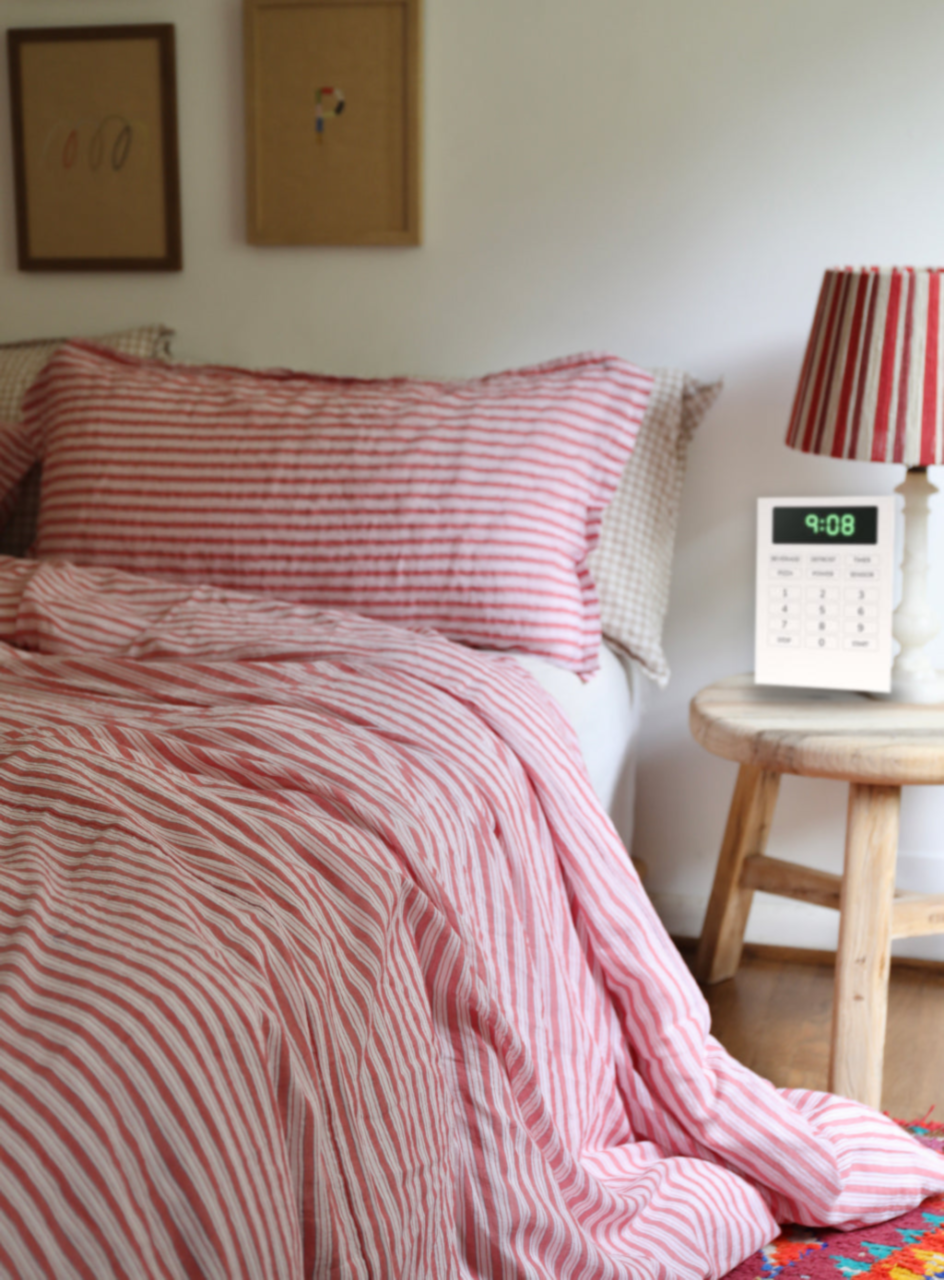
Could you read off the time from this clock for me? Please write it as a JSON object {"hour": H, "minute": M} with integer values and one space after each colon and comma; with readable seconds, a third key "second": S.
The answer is {"hour": 9, "minute": 8}
